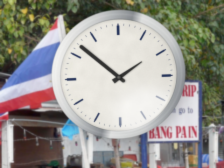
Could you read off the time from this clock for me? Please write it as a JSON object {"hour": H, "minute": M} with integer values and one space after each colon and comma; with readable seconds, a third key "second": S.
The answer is {"hour": 1, "minute": 52}
